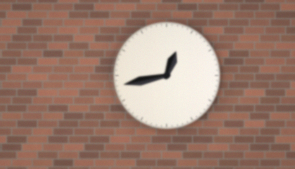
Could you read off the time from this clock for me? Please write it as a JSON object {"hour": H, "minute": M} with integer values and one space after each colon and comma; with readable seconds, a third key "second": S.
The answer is {"hour": 12, "minute": 43}
